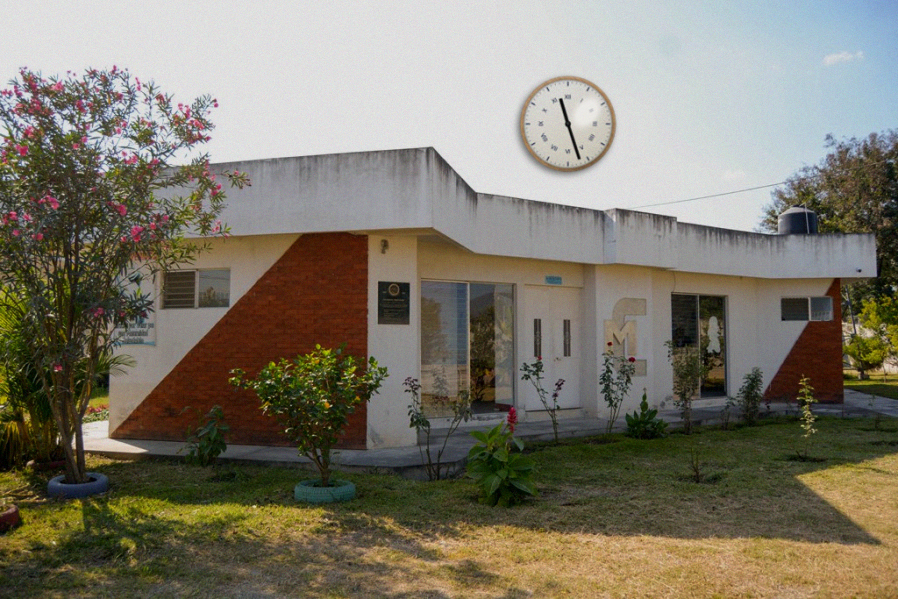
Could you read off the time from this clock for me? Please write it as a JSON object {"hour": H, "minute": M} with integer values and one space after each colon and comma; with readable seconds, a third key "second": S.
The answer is {"hour": 11, "minute": 27}
